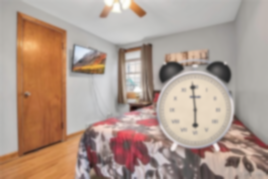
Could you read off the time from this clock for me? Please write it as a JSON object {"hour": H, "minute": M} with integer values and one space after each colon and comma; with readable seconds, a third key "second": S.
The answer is {"hour": 5, "minute": 59}
